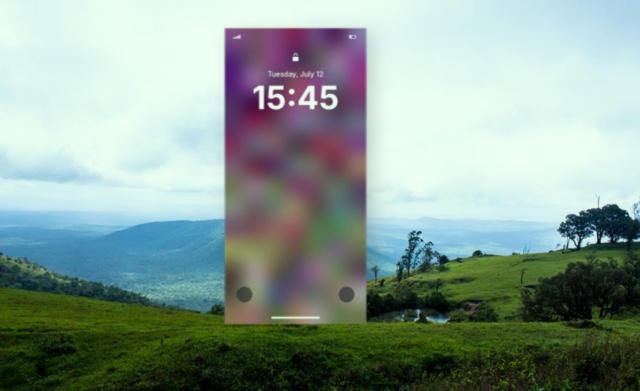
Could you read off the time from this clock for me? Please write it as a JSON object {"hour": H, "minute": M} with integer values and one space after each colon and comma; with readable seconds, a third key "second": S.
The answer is {"hour": 15, "minute": 45}
